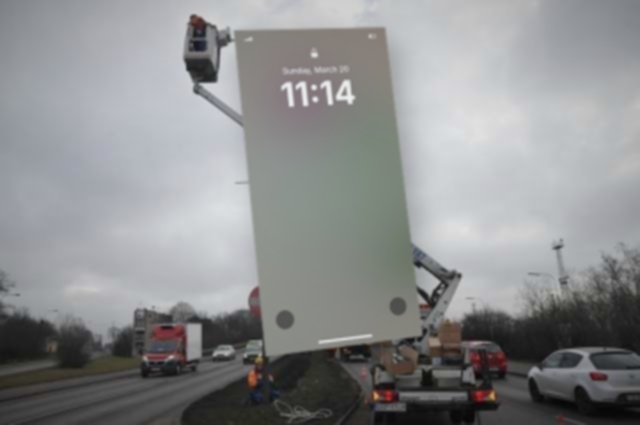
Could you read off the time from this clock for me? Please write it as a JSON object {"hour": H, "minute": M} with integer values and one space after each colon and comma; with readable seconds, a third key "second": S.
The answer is {"hour": 11, "minute": 14}
